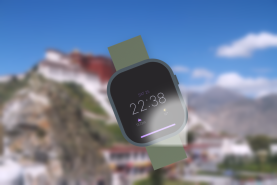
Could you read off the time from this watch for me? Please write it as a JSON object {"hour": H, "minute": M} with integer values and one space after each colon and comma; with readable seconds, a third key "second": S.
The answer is {"hour": 22, "minute": 38}
